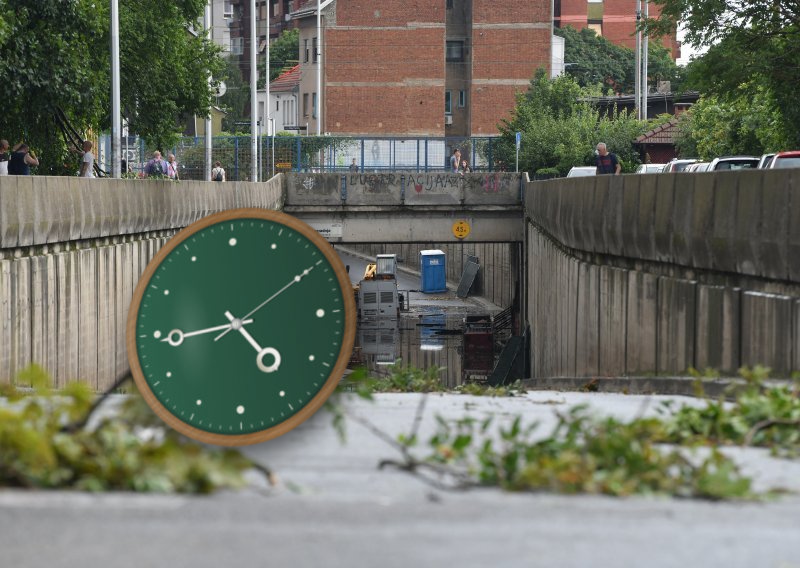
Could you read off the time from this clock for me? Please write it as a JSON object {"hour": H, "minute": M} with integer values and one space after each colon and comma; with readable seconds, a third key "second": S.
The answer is {"hour": 4, "minute": 44, "second": 10}
